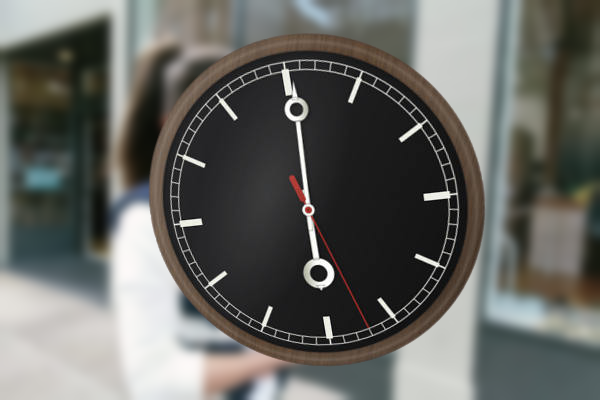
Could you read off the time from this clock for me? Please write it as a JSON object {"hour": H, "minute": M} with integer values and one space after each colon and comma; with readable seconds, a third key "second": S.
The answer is {"hour": 6, "minute": 0, "second": 27}
